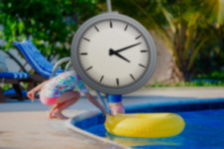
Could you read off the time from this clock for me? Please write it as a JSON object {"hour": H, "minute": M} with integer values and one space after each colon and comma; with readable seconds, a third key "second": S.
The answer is {"hour": 4, "minute": 12}
